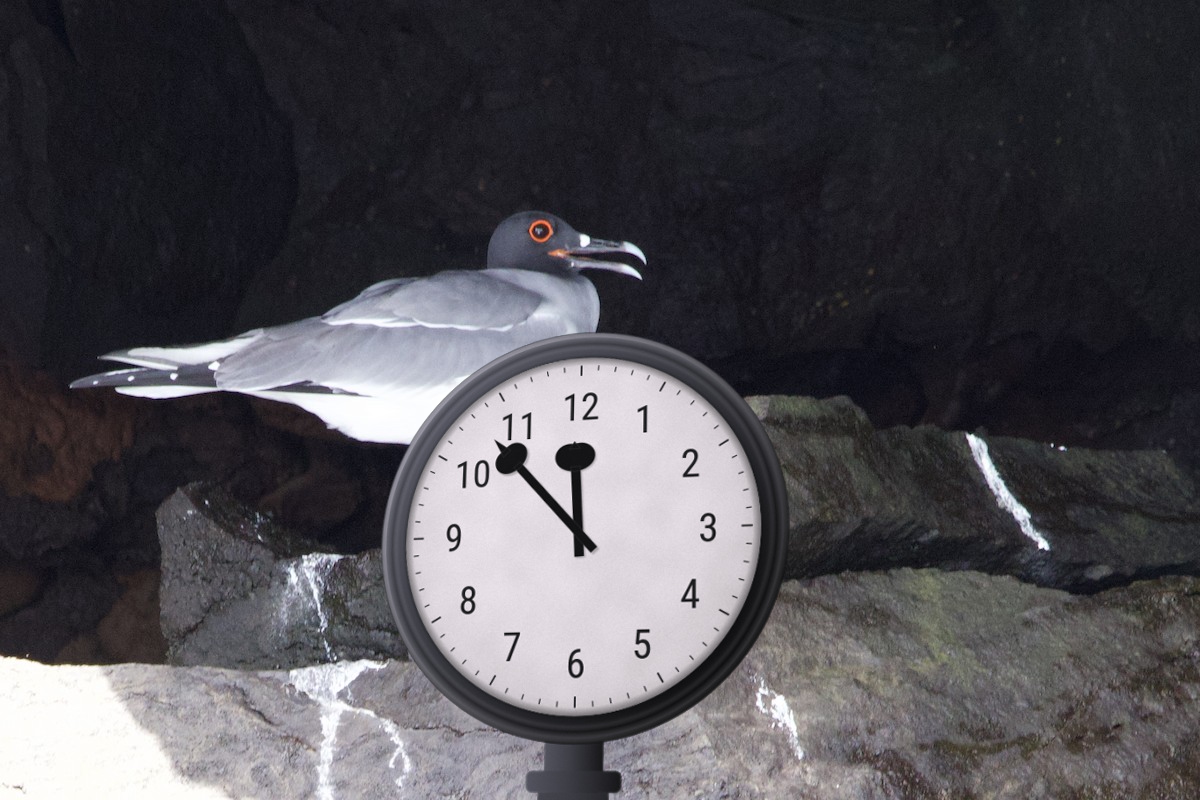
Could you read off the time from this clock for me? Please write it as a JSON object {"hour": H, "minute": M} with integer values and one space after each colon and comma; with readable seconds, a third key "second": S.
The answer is {"hour": 11, "minute": 53}
